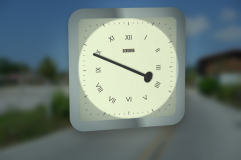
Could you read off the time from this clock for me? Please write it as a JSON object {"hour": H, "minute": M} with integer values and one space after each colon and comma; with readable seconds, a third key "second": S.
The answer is {"hour": 3, "minute": 49}
